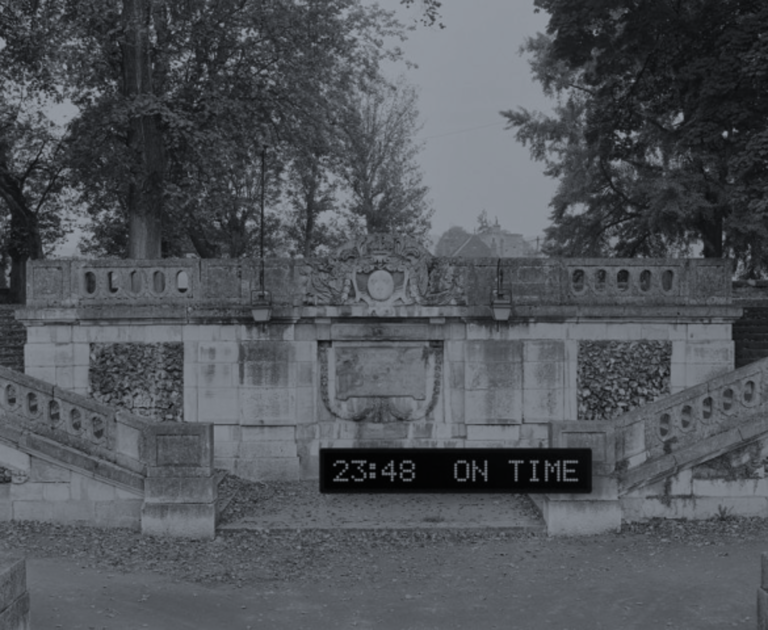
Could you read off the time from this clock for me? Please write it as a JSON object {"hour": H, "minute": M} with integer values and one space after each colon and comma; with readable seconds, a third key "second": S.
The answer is {"hour": 23, "minute": 48}
